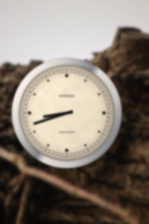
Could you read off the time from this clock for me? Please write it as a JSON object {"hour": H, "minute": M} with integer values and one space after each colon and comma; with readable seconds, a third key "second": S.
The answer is {"hour": 8, "minute": 42}
